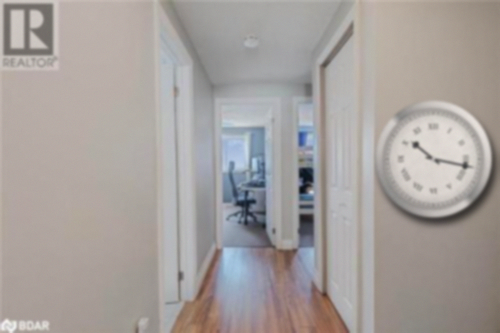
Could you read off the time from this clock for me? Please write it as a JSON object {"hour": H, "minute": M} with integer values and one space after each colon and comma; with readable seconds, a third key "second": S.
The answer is {"hour": 10, "minute": 17}
